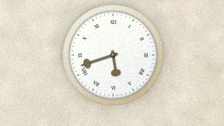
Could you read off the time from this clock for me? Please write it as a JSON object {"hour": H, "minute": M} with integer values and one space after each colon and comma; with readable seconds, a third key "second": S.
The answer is {"hour": 5, "minute": 42}
